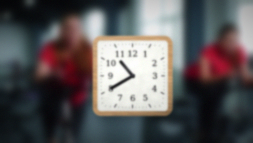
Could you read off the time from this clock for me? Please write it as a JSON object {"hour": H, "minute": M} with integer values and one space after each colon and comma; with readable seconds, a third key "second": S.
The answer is {"hour": 10, "minute": 40}
